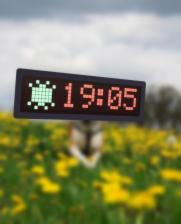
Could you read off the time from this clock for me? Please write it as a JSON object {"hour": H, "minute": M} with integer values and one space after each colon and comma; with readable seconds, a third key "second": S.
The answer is {"hour": 19, "minute": 5}
